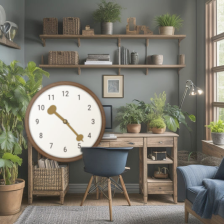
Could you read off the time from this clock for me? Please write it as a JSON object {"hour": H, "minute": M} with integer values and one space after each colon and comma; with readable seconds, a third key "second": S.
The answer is {"hour": 10, "minute": 23}
